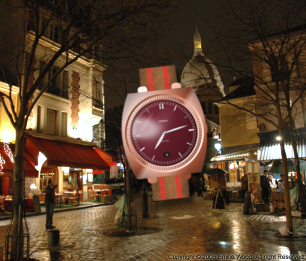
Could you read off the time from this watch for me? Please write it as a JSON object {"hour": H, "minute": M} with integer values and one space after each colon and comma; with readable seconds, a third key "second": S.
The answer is {"hour": 7, "minute": 13}
